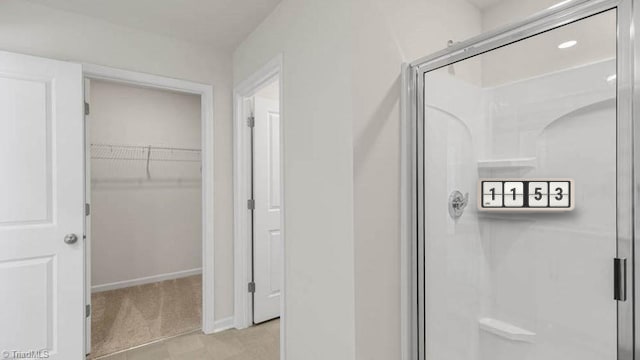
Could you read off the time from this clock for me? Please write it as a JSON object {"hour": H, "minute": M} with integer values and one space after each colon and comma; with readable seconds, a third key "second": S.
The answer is {"hour": 11, "minute": 53}
